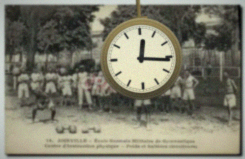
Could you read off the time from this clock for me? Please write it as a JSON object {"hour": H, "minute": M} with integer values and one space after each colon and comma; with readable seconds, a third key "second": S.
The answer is {"hour": 12, "minute": 16}
